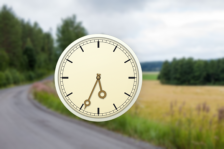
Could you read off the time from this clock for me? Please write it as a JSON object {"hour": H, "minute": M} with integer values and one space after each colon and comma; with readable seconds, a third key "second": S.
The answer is {"hour": 5, "minute": 34}
